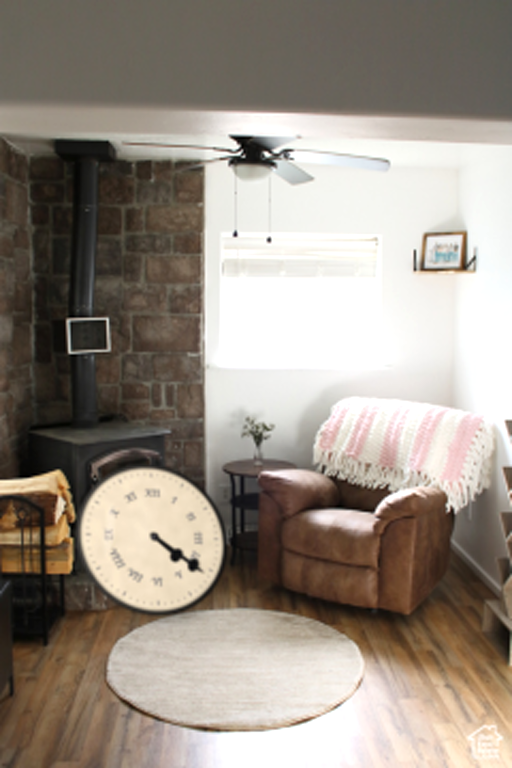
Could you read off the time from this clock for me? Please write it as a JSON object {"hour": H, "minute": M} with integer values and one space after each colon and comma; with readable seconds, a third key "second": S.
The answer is {"hour": 4, "minute": 21}
